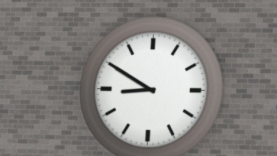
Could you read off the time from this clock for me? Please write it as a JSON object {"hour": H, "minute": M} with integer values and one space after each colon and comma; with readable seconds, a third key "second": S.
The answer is {"hour": 8, "minute": 50}
